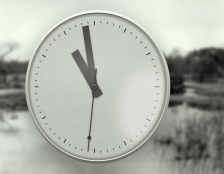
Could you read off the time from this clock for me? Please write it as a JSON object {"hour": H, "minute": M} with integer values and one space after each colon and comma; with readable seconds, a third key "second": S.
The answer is {"hour": 10, "minute": 58, "second": 31}
